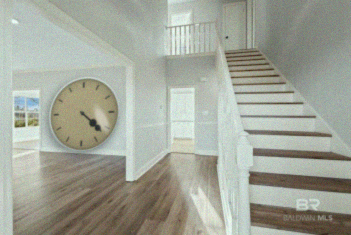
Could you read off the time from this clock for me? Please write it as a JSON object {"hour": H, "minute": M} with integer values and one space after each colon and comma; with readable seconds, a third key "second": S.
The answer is {"hour": 4, "minute": 22}
